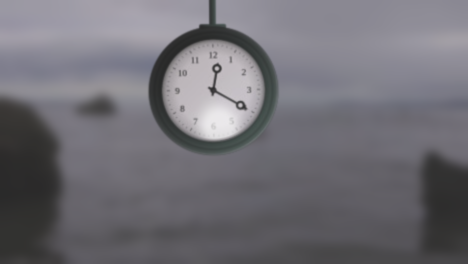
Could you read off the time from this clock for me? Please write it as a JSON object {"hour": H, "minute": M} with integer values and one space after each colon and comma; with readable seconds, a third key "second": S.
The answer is {"hour": 12, "minute": 20}
